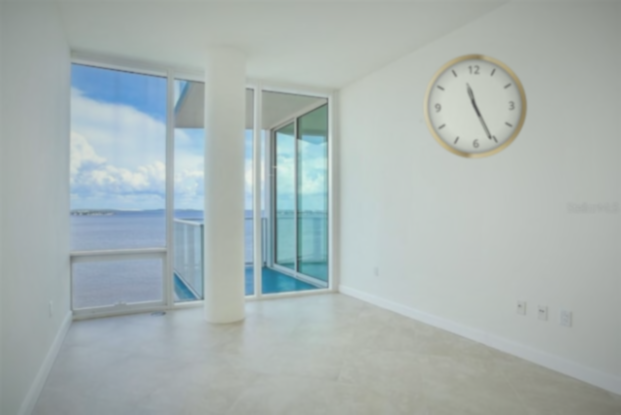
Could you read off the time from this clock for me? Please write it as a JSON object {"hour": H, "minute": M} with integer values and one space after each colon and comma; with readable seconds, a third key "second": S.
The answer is {"hour": 11, "minute": 26}
